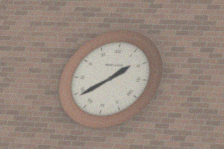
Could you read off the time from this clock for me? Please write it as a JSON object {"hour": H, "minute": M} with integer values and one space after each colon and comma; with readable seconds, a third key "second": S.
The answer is {"hour": 1, "minute": 39}
